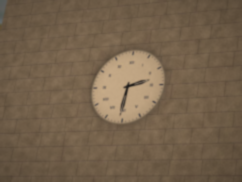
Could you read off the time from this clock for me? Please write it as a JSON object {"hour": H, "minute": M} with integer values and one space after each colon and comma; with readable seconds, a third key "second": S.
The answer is {"hour": 2, "minute": 31}
